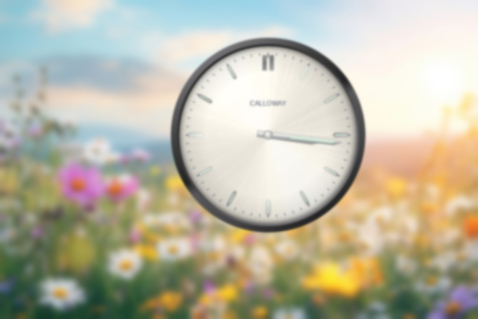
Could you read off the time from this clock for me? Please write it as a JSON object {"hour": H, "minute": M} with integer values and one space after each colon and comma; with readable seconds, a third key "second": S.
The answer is {"hour": 3, "minute": 16}
